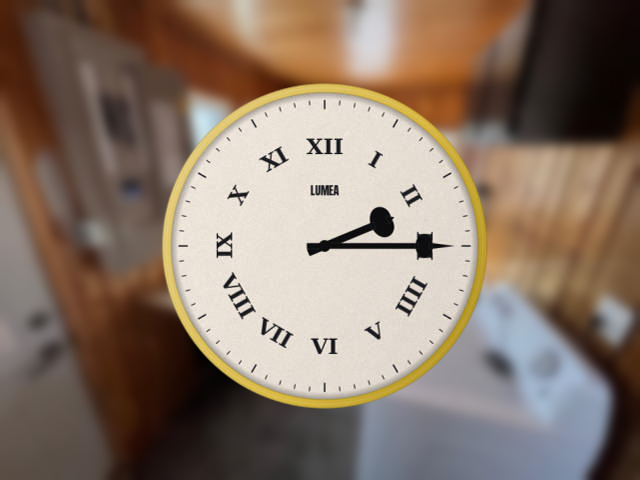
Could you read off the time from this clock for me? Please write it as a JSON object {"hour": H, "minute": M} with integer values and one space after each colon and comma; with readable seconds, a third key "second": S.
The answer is {"hour": 2, "minute": 15}
